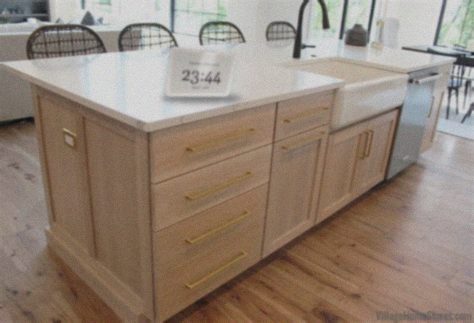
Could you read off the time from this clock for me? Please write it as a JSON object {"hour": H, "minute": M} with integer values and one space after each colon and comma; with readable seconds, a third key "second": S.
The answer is {"hour": 23, "minute": 44}
